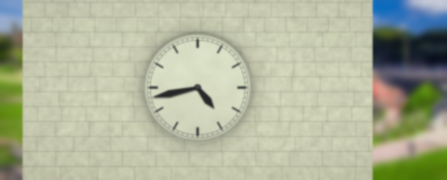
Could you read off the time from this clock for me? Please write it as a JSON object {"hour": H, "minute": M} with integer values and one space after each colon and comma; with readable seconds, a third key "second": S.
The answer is {"hour": 4, "minute": 43}
